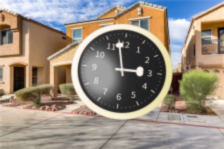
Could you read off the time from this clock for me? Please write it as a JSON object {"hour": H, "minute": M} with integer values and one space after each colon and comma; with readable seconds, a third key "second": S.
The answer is {"hour": 2, "minute": 58}
